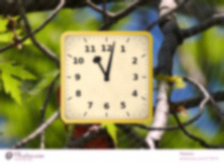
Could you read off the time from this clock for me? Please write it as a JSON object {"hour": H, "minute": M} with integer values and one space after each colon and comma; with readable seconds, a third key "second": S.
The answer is {"hour": 11, "minute": 2}
